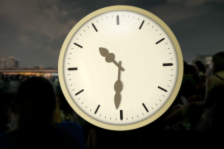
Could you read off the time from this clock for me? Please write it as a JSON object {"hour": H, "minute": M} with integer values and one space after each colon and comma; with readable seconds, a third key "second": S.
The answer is {"hour": 10, "minute": 31}
